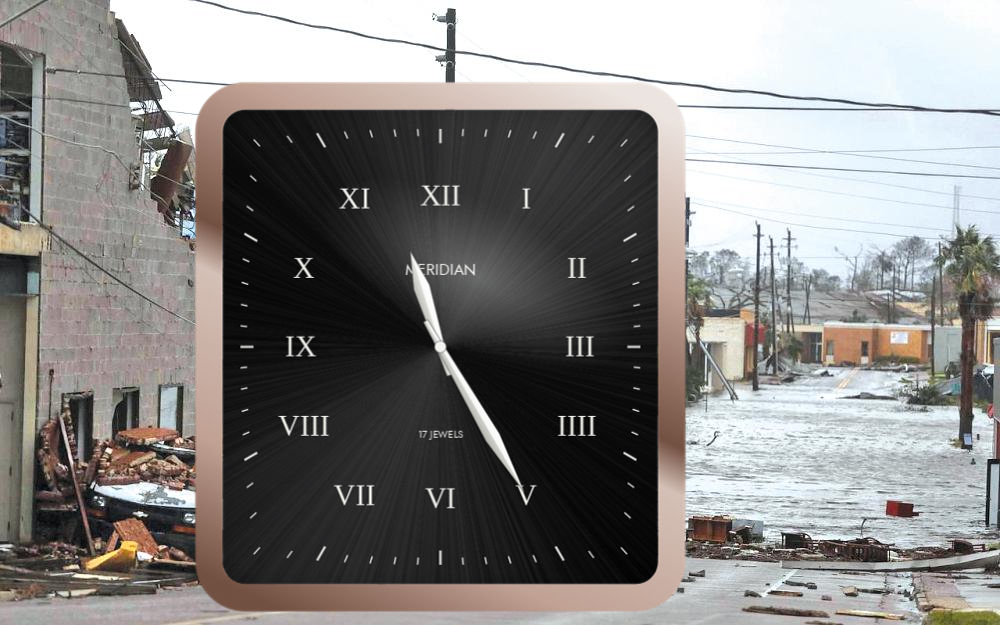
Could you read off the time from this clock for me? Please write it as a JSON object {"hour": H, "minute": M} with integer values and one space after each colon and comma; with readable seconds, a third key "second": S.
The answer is {"hour": 11, "minute": 25}
